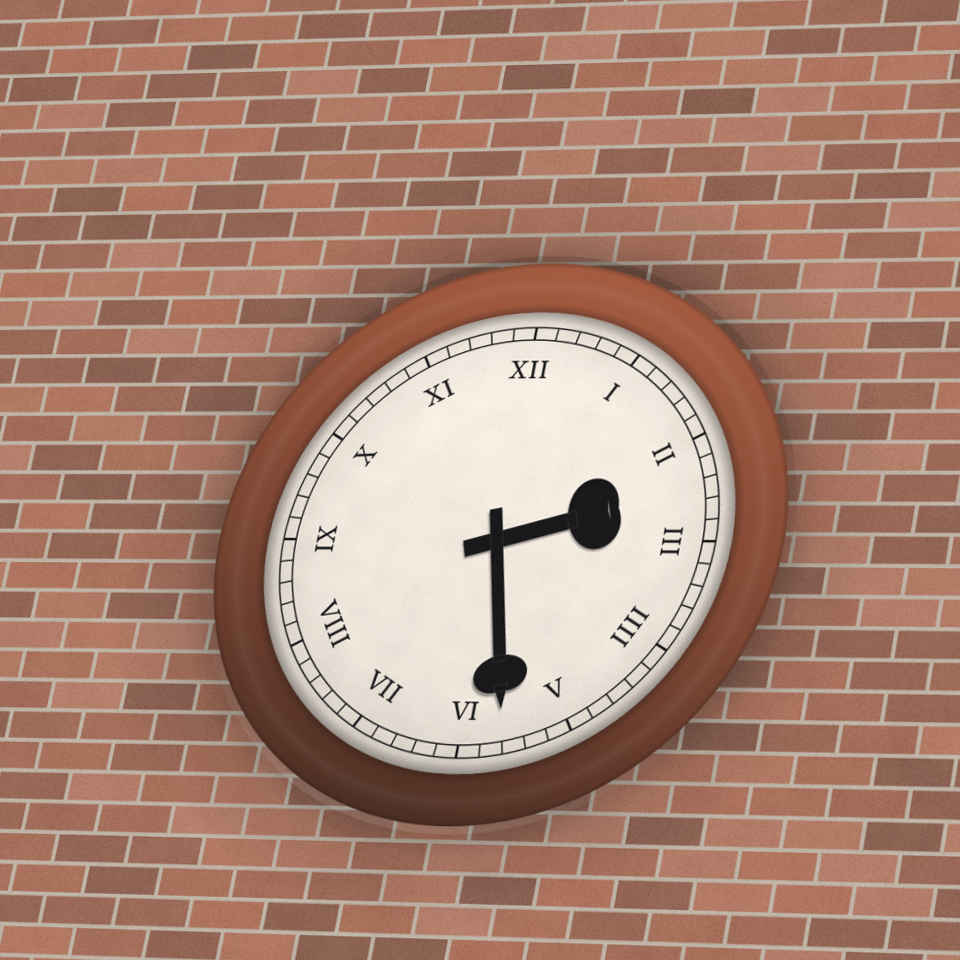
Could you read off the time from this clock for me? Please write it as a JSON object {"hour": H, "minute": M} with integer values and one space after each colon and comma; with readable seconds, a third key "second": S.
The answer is {"hour": 2, "minute": 28}
